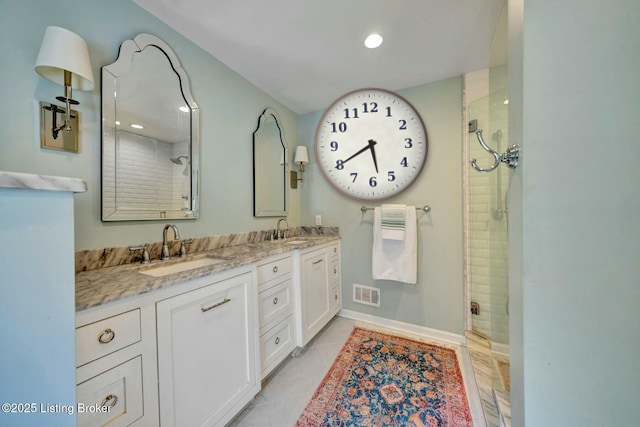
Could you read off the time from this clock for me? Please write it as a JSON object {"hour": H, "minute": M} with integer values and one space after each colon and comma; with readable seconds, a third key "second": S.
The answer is {"hour": 5, "minute": 40}
